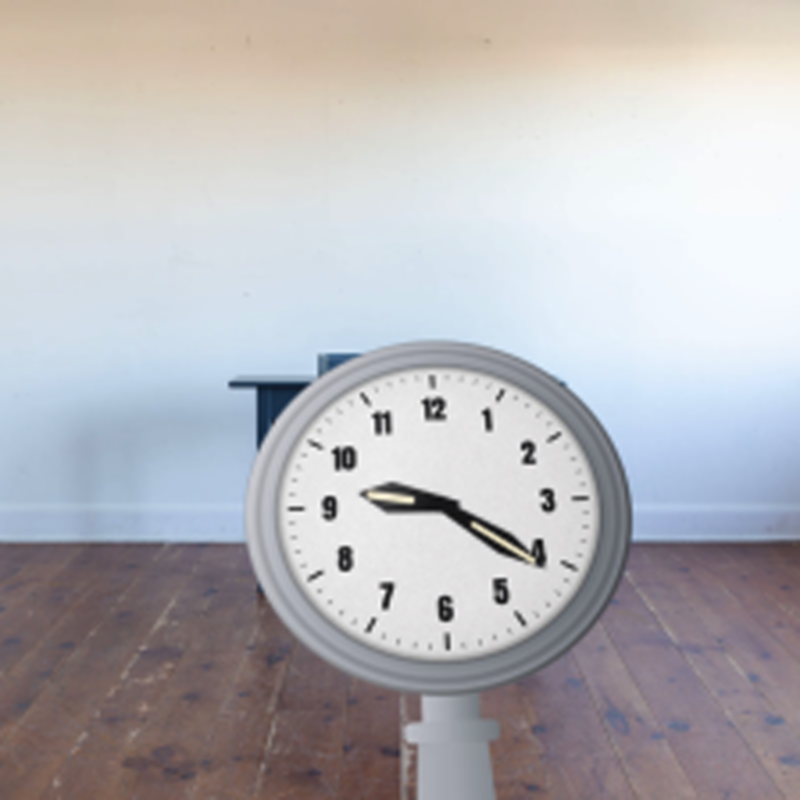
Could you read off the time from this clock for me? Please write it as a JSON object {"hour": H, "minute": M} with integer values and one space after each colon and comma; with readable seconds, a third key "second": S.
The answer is {"hour": 9, "minute": 21}
